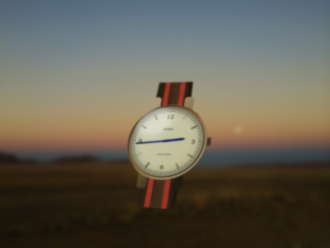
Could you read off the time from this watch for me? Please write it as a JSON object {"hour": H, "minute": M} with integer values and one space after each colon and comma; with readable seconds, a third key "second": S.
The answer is {"hour": 2, "minute": 44}
